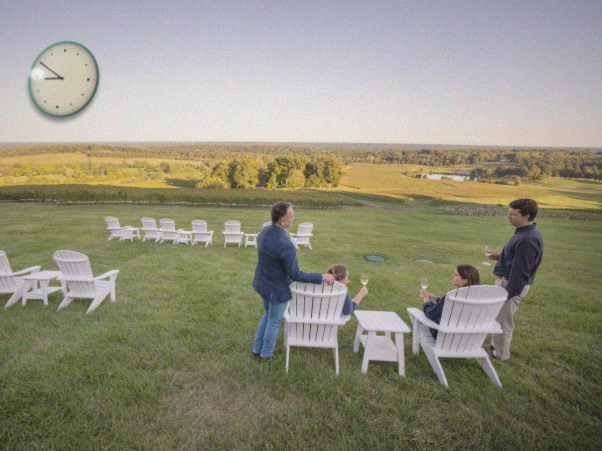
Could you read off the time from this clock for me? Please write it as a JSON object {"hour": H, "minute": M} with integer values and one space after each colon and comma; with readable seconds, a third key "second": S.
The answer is {"hour": 8, "minute": 50}
